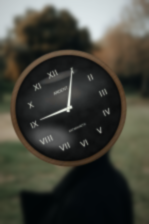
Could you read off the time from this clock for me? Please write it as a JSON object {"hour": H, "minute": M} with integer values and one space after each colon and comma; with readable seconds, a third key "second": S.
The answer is {"hour": 9, "minute": 5}
